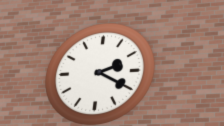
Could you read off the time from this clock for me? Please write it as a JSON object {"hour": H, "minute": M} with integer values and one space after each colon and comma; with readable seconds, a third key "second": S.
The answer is {"hour": 2, "minute": 20}
